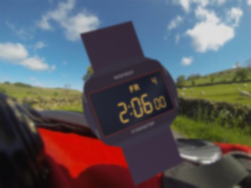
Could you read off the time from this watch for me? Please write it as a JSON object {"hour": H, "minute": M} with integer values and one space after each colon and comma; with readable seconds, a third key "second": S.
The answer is {"hour": 2, "minute": 6, "second": 0}
